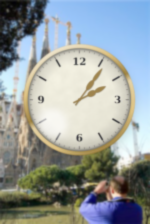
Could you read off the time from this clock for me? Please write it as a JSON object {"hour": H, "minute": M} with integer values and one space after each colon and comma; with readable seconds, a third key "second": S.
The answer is {"hour": 2, "minute": 6}
